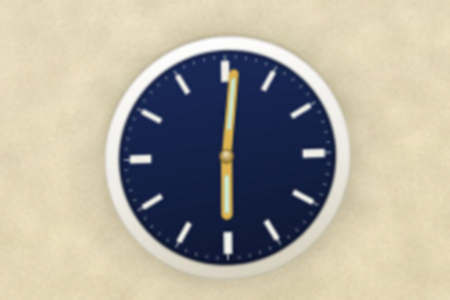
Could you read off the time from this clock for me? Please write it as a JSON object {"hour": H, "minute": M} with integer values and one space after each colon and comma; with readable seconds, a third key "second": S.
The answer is {"hour": 6, "minute": 1}
